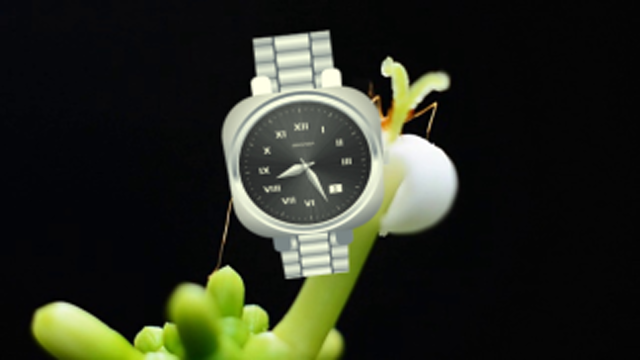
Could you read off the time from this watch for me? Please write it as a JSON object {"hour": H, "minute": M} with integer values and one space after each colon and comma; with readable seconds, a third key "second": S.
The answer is {"hour": 8, "minute": 26}
